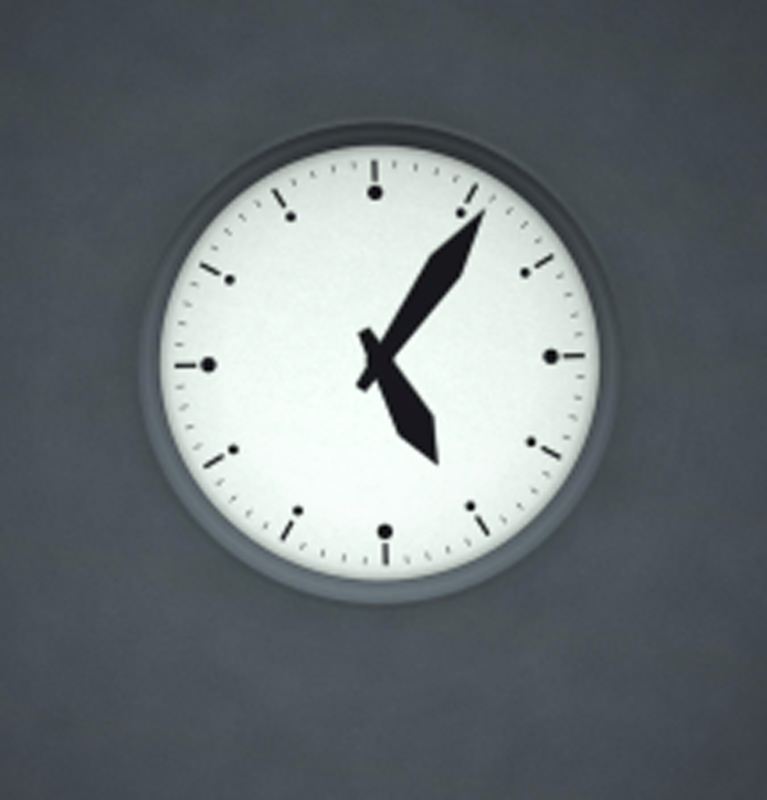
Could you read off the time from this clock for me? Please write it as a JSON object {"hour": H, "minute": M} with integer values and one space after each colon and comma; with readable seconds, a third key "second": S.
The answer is {"hour": 5, "minute": 6}
